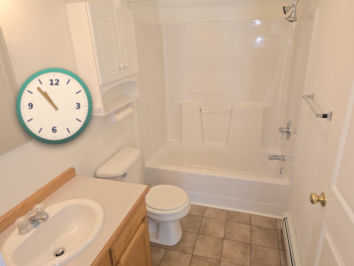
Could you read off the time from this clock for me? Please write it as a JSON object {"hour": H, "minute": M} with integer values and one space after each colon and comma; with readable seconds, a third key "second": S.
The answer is {"hour": 10, "minute": 53}
